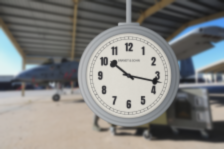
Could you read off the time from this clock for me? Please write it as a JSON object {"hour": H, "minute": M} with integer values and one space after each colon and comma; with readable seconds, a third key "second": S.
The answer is {"hour": 10, "minute": 17}
